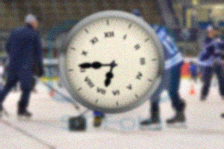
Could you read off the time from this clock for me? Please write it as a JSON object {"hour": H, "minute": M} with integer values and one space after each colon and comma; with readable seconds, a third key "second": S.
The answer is {"hour": 6, "minute": 46}
